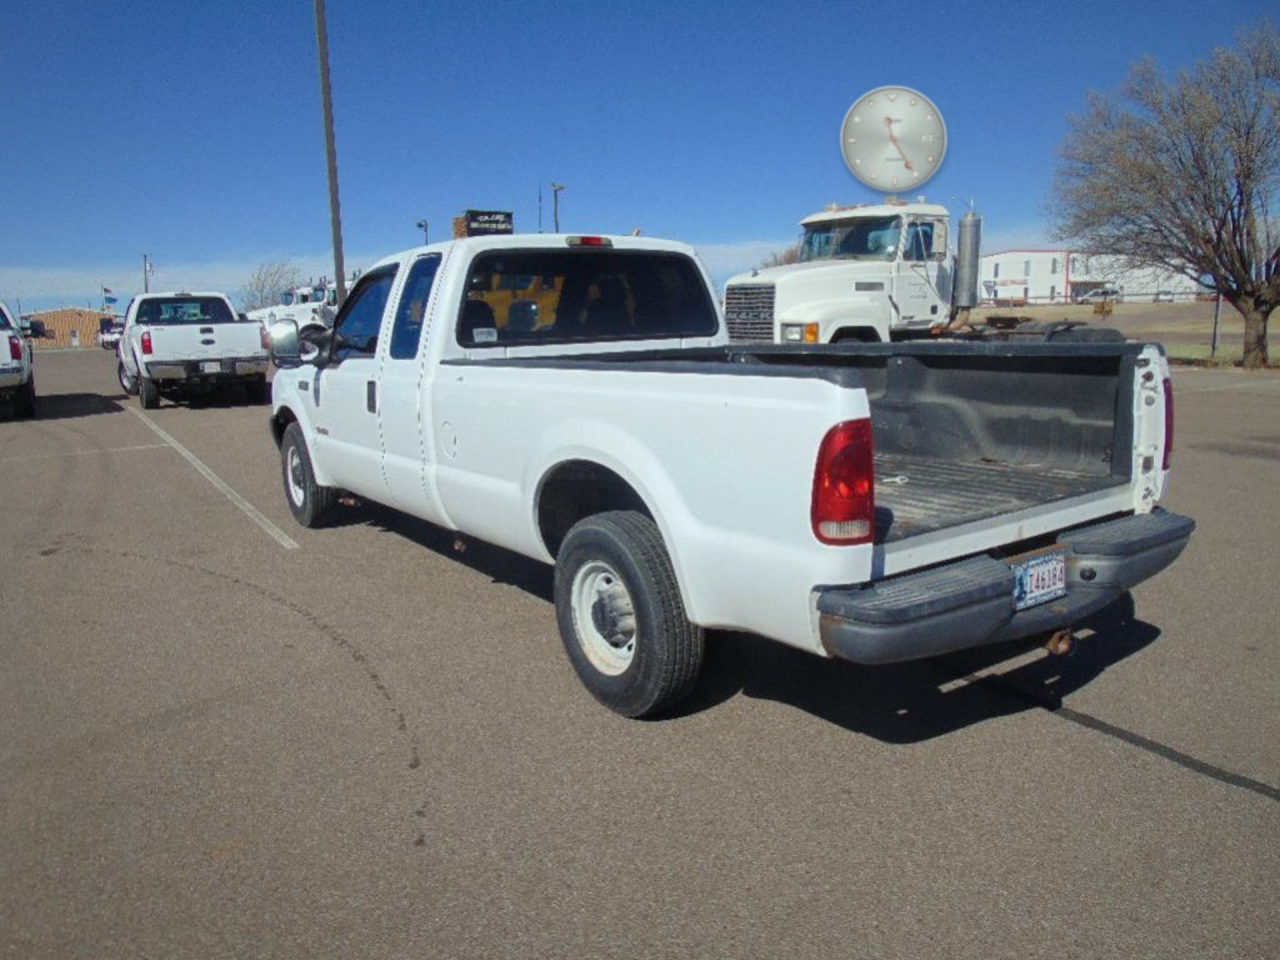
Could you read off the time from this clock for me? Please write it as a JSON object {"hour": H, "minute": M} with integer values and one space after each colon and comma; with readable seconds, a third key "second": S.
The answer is {"hour": 11, "minute": 25}
